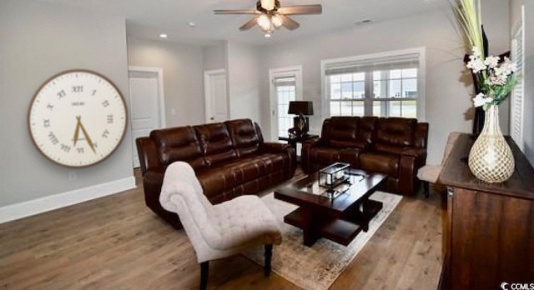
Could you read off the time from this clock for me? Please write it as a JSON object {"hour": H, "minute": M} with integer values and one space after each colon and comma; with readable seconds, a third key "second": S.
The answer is {"hour": 6, "minute": 26}
